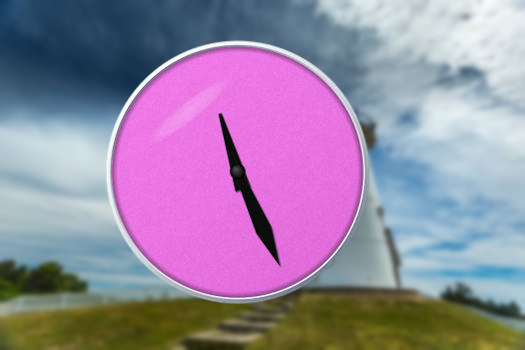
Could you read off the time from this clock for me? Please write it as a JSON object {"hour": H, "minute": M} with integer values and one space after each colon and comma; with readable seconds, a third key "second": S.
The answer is {"hour": 11, "minute": 26}
